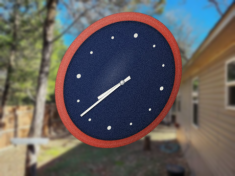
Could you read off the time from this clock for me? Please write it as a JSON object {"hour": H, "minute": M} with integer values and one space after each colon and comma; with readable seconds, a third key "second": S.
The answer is {"hour": 7, "minute": 37}
